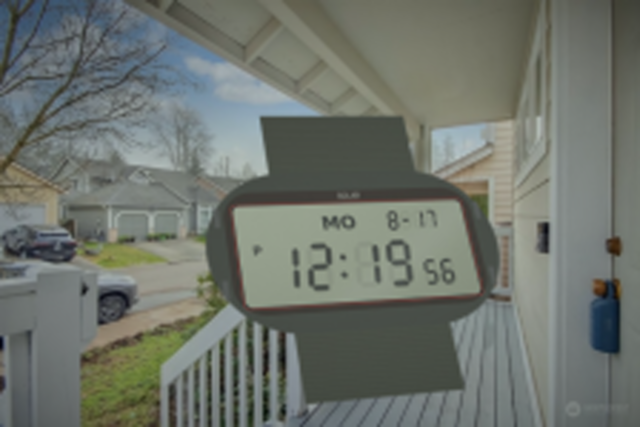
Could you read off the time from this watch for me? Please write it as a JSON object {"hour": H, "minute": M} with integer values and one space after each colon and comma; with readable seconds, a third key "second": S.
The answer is {"hour": 12, "minute": 19, "second": 56}
